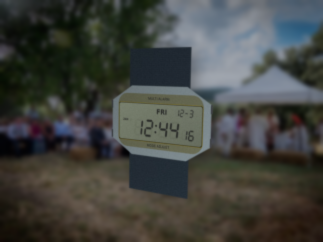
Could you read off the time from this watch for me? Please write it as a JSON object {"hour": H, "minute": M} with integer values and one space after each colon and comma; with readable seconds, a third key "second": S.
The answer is {"hour": 12, "minute": 44, "second": 16}
